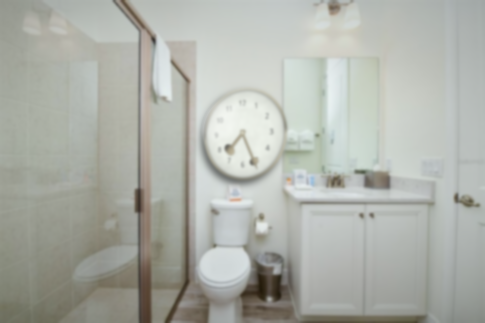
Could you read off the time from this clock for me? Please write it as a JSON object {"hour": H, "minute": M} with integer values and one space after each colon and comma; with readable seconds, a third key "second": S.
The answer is {"hour": 7, "minute": 26}
